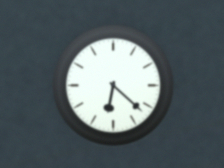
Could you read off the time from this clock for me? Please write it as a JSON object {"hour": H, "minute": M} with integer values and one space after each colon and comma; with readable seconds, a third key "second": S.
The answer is {"hour": 6, "minute": 22}
